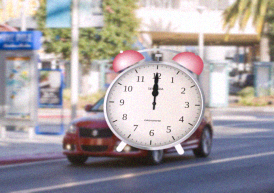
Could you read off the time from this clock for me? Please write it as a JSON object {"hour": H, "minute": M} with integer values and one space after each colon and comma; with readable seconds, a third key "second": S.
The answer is {"hour": 12, "minute": 0}
